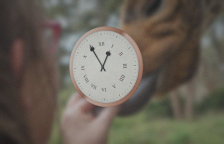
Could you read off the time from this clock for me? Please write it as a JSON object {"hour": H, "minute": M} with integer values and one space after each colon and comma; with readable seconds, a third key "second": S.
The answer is {"hour": 12, "minute": 55}
